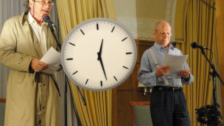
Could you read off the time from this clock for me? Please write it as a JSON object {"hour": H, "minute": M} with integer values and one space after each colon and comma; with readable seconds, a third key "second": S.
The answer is {"hour": 12, "minute": 28}
